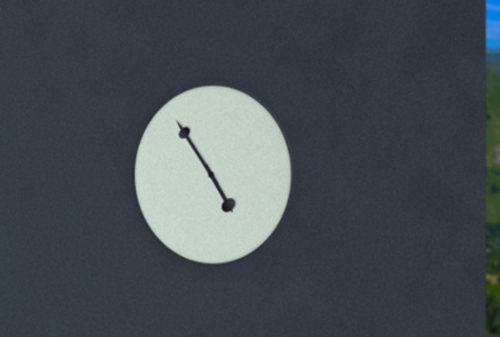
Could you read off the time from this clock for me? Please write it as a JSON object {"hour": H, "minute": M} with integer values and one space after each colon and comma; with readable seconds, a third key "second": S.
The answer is {"hour": 4, "minute": 54}
